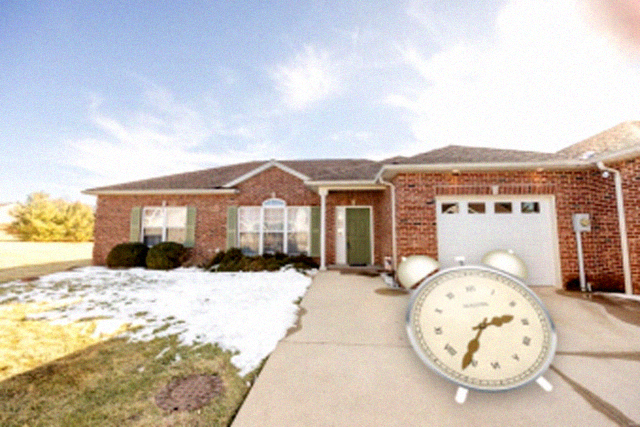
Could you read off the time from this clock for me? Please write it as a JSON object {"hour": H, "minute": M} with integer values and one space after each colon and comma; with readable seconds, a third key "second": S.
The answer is {"hour": 2, "minute": 36}
